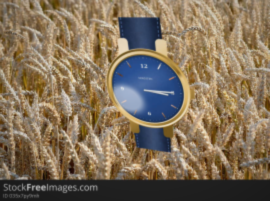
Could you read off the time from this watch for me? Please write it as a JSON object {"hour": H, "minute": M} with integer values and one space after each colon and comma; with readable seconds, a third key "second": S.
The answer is {"hour": 3, "minute": 15}
